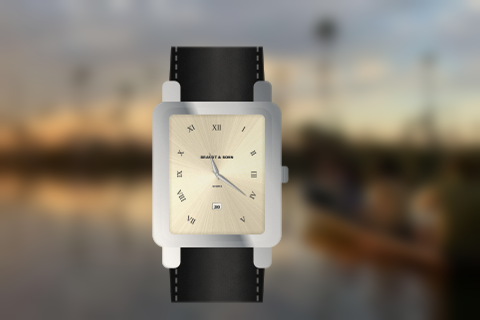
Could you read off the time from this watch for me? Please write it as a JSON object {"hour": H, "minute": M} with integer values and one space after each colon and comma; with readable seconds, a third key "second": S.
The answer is {"hour": 11, "minute": 21}
